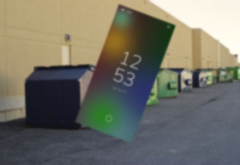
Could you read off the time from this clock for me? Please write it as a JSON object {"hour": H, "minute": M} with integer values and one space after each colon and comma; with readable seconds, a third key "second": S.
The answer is {"hour": 12, "minute": 53}
